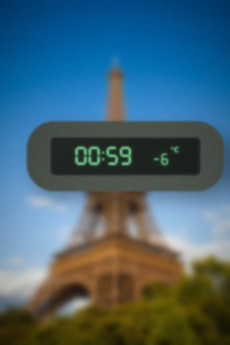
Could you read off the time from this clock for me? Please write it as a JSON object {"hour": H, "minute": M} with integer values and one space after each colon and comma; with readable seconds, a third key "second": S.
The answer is {"hour": 0, "minute": 59}
